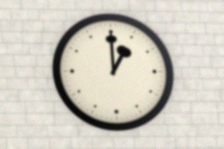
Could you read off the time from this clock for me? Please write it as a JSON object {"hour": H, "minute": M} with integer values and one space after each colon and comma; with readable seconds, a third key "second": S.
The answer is {"hour": 1, "minute": 0}
